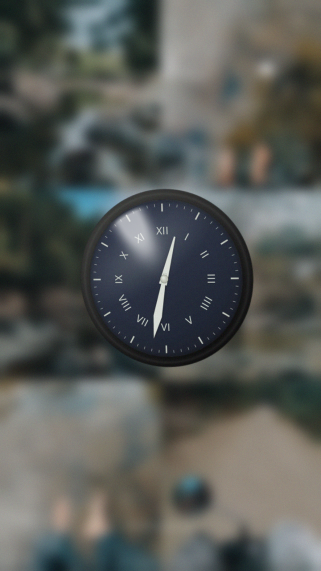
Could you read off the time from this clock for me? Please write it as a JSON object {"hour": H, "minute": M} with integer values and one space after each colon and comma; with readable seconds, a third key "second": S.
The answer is {"hour": 12, "minute": 32}
